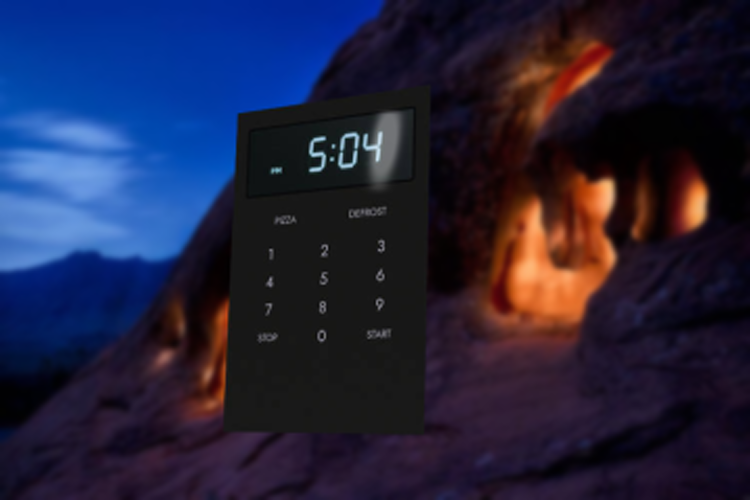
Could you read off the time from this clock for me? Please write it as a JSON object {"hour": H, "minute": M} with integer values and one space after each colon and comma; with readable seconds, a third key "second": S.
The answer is {"hour": 5, "minute": 4}
